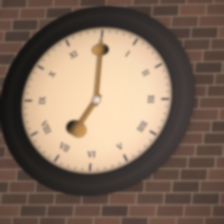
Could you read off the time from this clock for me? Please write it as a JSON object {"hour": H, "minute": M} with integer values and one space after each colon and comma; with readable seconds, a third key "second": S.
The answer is {"hour": 7, "minute": 0}
